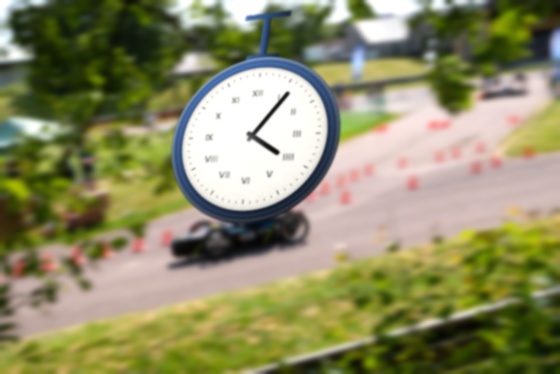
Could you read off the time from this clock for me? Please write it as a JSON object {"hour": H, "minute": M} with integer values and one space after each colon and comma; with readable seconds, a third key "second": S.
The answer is {"hour": 4, "minute": 6}
